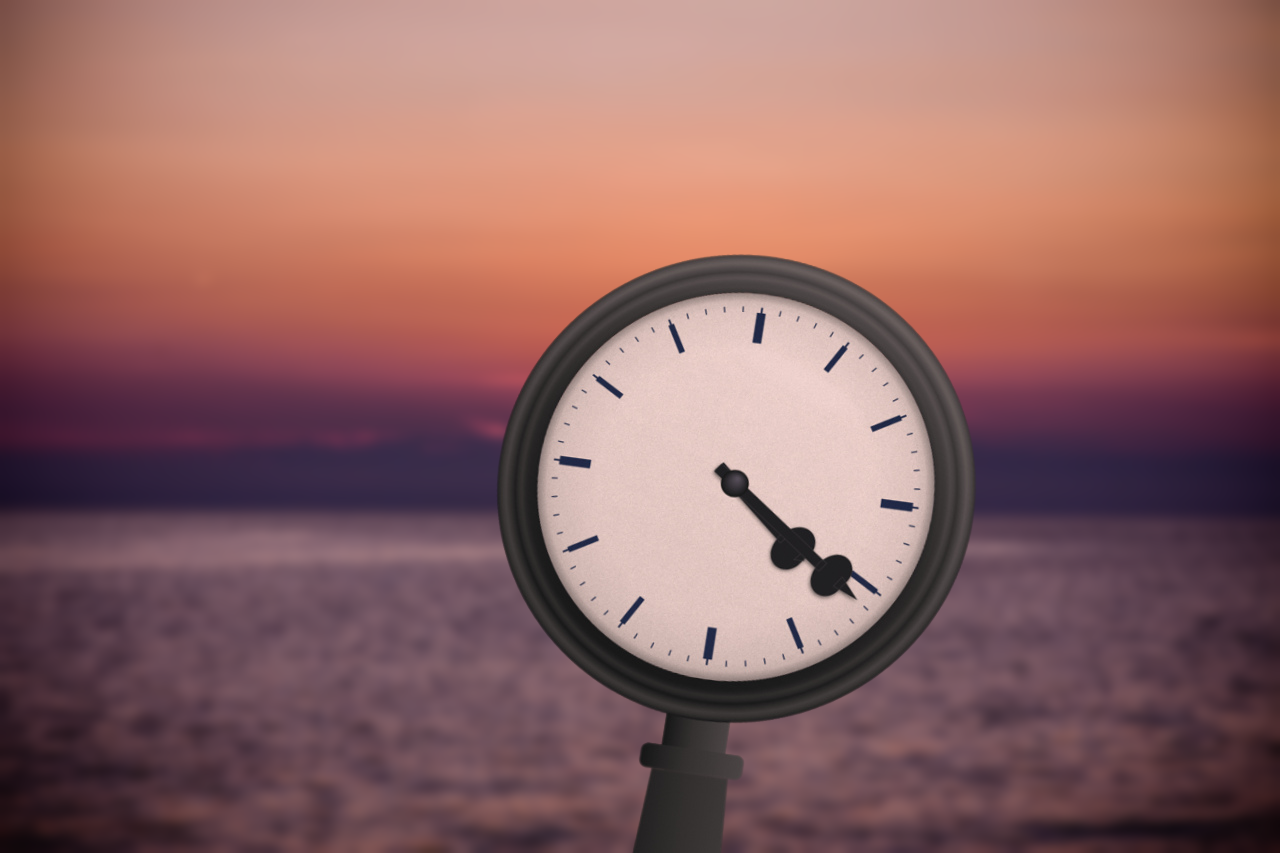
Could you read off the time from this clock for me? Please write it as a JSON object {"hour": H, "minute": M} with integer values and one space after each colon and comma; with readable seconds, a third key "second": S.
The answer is {"hour": 4, "minute": 21}
